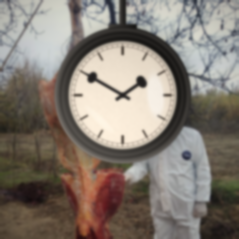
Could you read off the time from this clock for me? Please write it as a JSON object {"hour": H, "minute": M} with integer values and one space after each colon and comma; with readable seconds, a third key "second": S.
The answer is {"hour": 1, "minute": 50}
